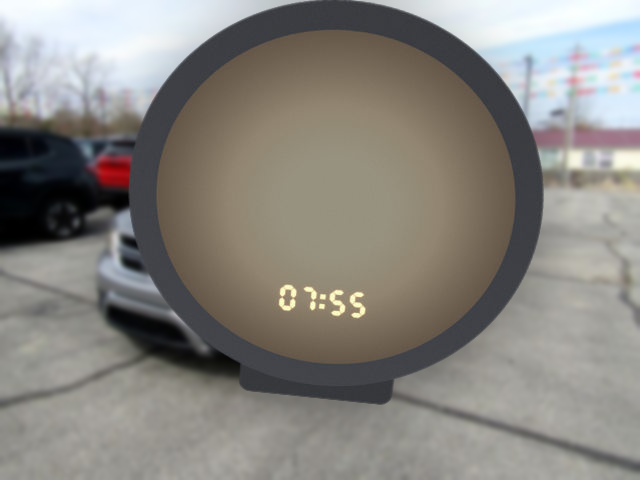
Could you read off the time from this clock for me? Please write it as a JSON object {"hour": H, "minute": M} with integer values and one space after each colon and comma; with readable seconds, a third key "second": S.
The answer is {"hour": 7, "minute": 55}
